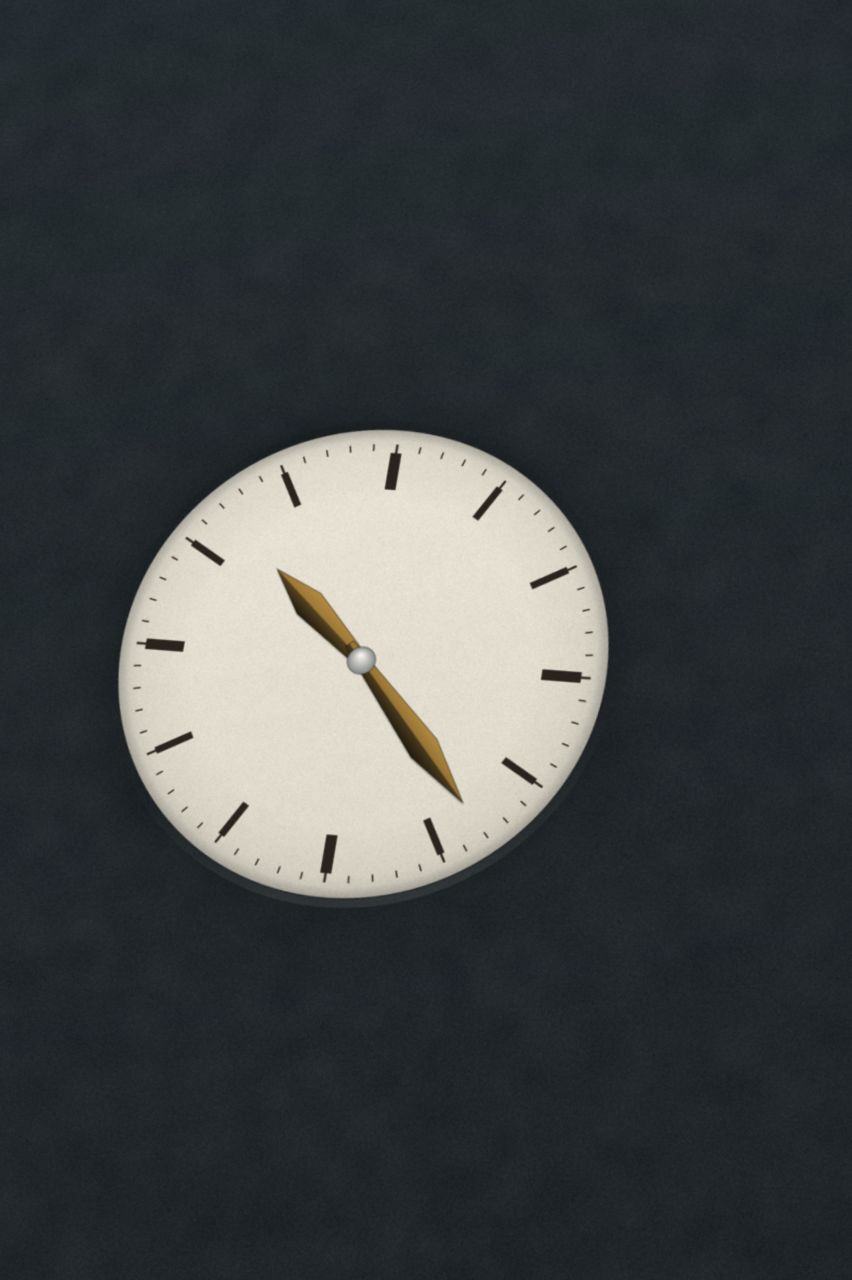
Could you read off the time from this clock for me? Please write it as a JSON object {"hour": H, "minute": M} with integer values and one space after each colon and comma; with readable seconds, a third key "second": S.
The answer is {"hour": 10, "minute": 23}
